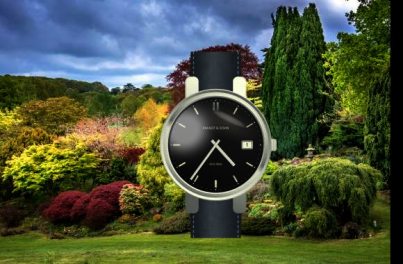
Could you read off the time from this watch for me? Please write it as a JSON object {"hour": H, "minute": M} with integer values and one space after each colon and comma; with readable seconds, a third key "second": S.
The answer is {"hour": 4, "minute": 36}
